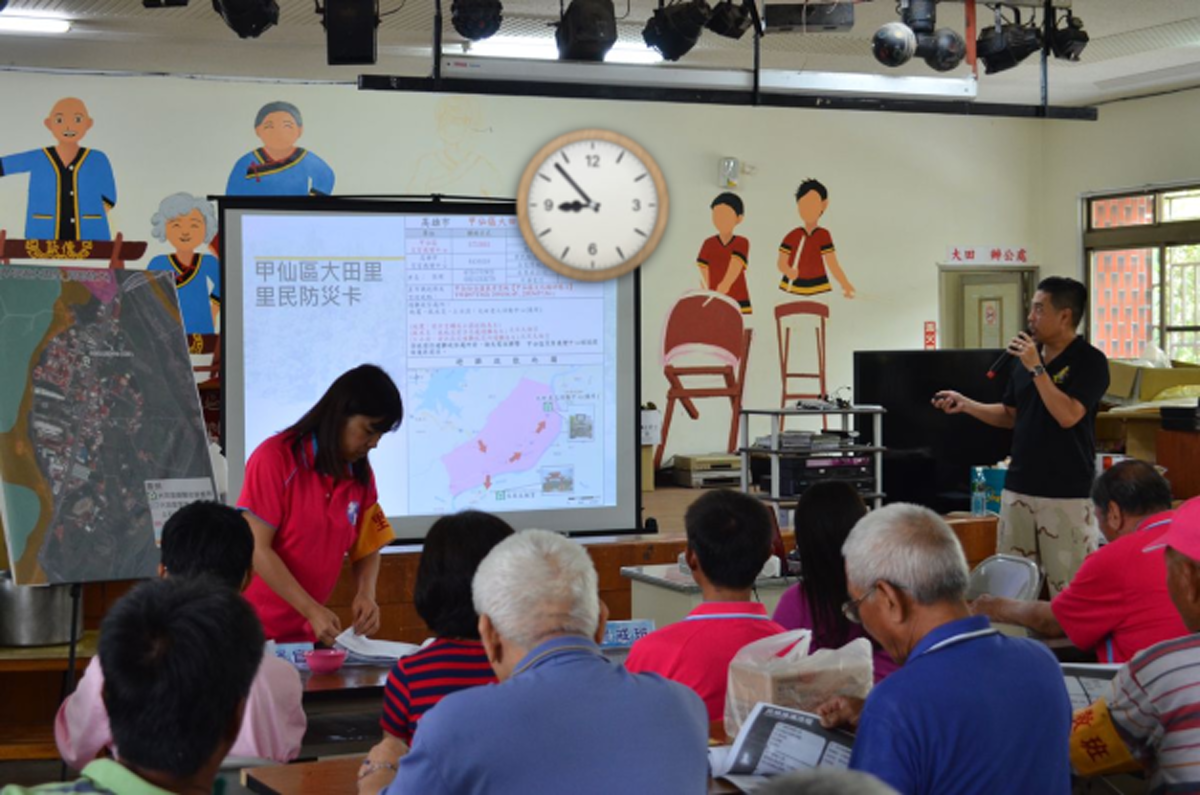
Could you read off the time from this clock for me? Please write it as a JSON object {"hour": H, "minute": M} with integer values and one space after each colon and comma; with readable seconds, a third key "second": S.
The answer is {"hour": 8, "minute": 53}
